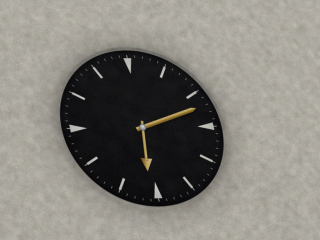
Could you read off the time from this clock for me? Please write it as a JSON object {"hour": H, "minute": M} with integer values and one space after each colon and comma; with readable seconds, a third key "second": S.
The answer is {"hour": 6, "minute": 12}
